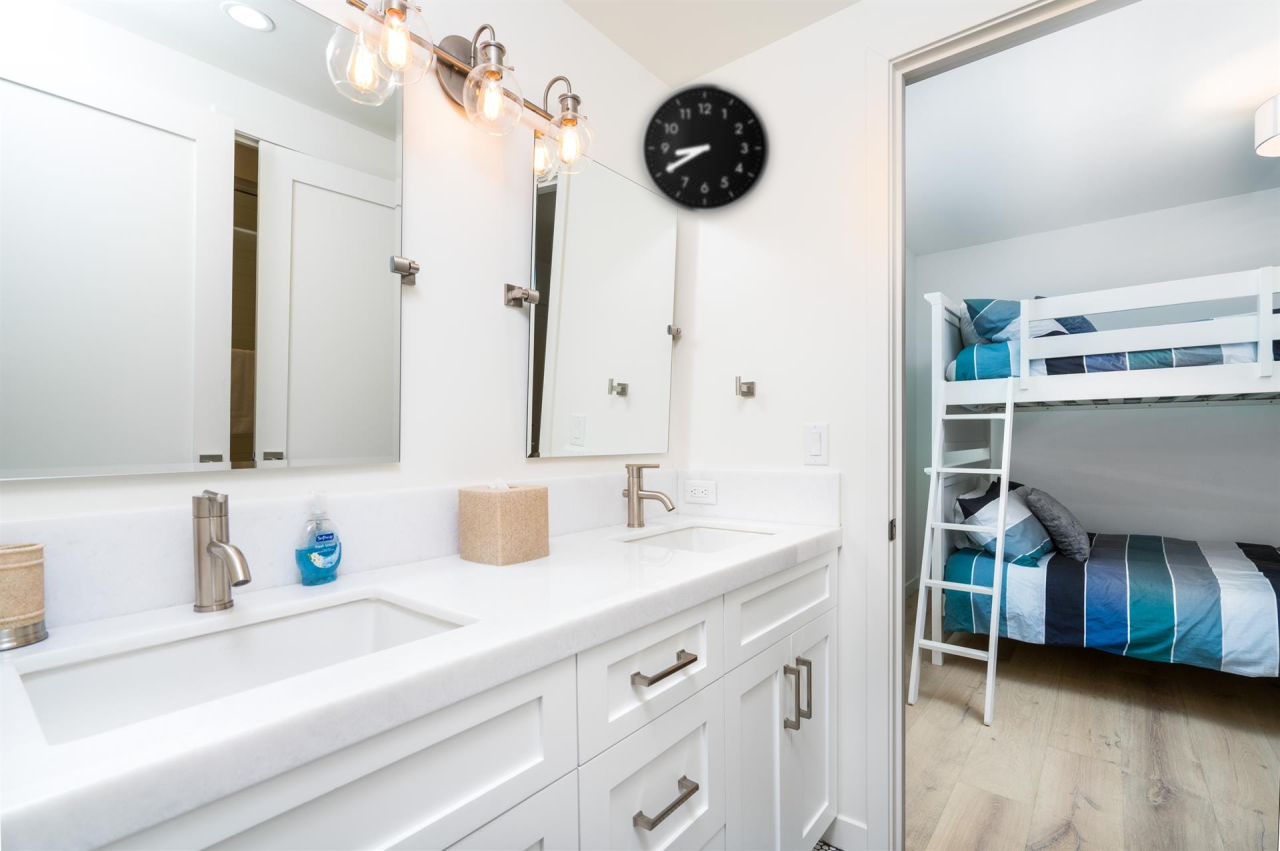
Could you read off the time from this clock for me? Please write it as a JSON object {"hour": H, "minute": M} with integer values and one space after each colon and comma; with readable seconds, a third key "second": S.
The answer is {"hour": 8, "minute": 40}
